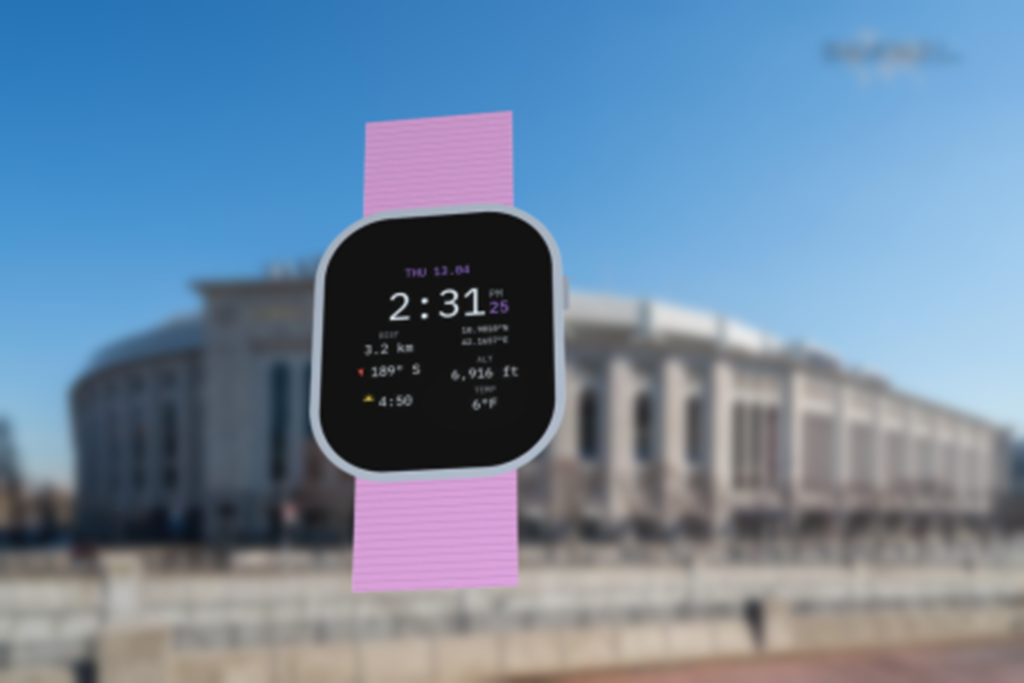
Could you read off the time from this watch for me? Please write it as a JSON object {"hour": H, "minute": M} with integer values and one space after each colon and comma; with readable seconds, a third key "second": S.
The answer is {"hour": 2, "minute": 31}
